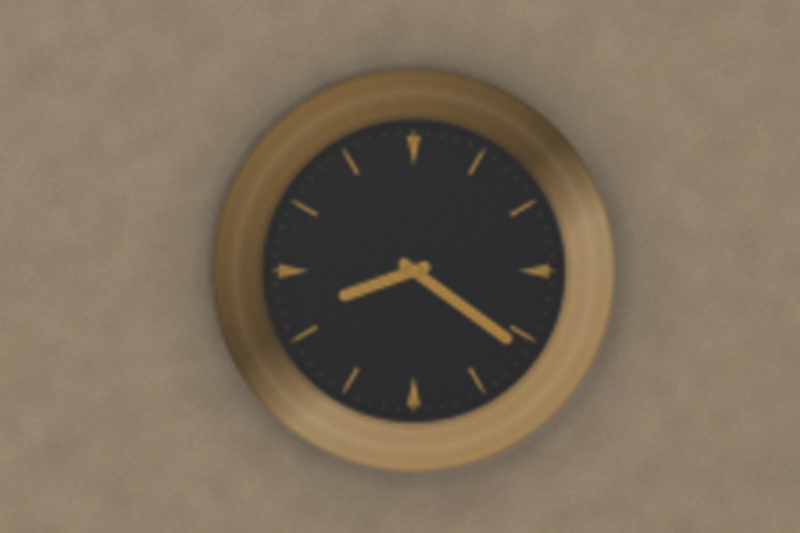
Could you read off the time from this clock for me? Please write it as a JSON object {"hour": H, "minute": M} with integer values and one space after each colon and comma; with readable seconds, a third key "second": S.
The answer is {"hour": 8, "minute": 21}
